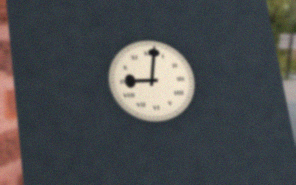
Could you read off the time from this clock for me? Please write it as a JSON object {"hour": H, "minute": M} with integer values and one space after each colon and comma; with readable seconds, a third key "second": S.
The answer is {"hour": 9, "minute": 2}
